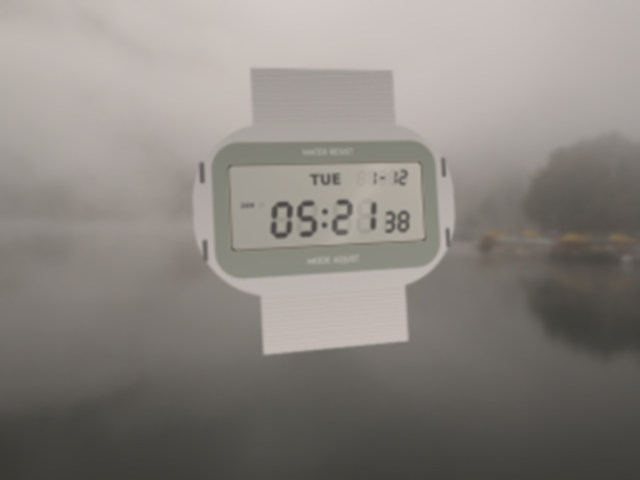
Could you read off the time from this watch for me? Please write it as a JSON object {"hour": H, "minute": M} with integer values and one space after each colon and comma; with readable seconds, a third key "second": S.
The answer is {"hour": 5, "minute": 21, "second": 38}
